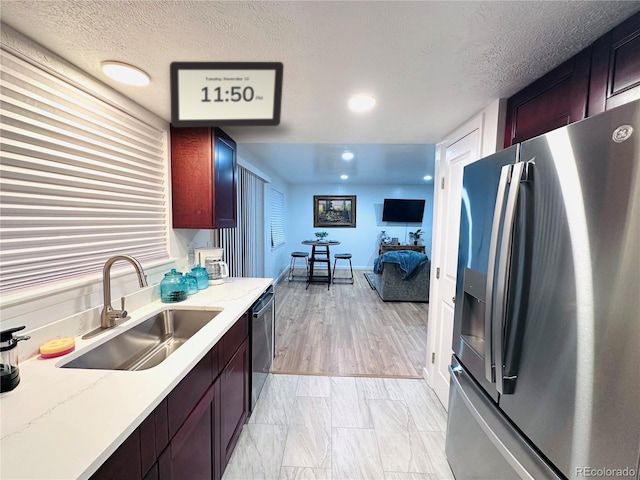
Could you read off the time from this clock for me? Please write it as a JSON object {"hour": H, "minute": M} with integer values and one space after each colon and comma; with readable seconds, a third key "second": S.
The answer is {"hour": 11, "minute": 50}
